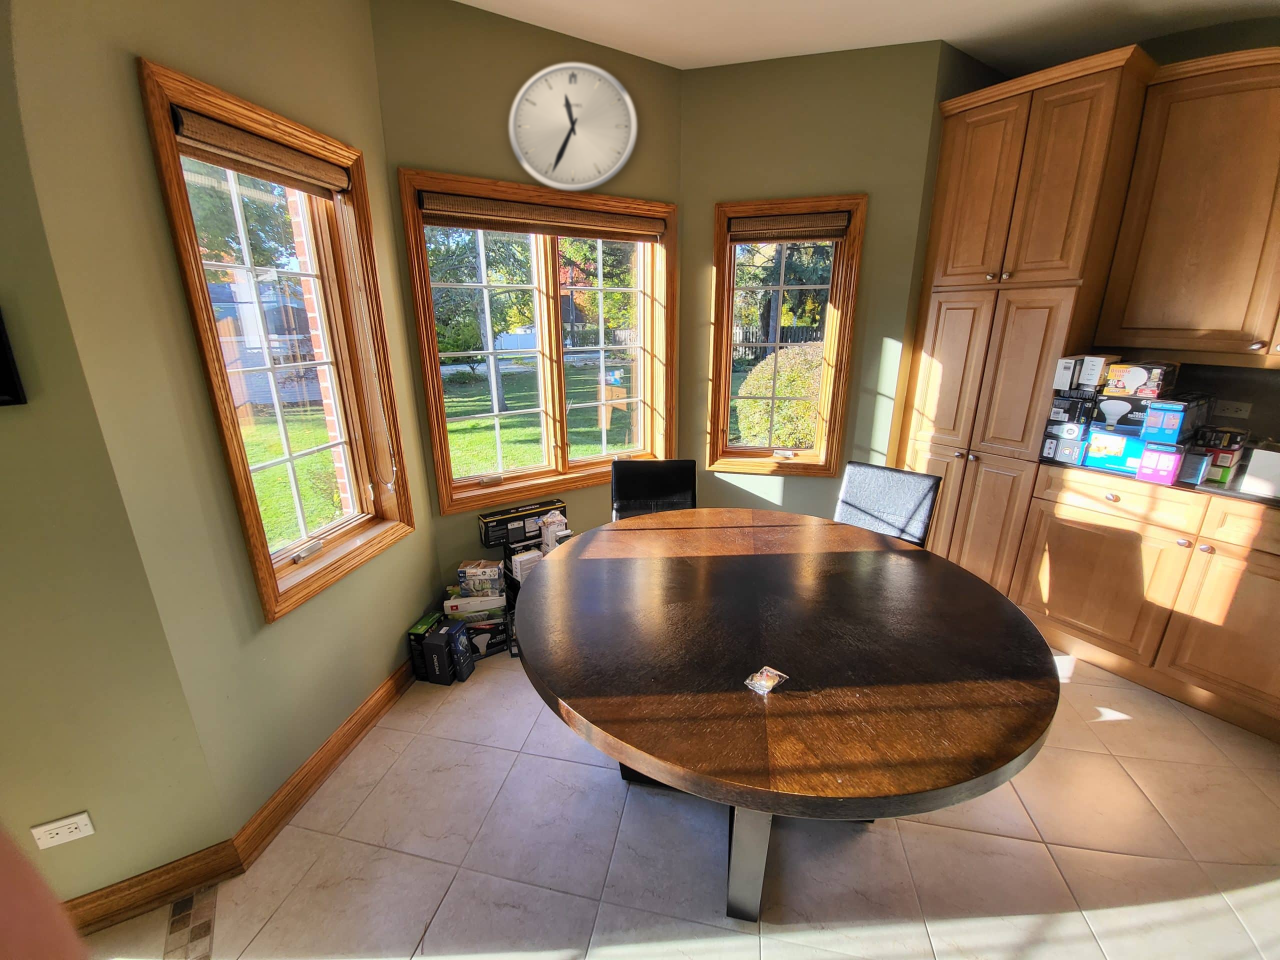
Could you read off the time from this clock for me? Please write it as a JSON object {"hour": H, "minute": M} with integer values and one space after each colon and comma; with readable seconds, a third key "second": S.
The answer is {"hour": 11, "minute": 34}
